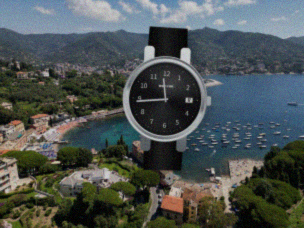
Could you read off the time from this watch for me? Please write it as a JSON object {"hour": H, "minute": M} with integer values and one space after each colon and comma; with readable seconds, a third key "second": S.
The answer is {"hour": 11, "minute": 44}
